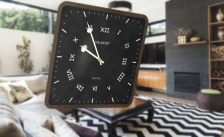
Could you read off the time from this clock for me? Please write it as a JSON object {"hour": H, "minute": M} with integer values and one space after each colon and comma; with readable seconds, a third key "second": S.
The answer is {"hour": 9, "minute": 55}
